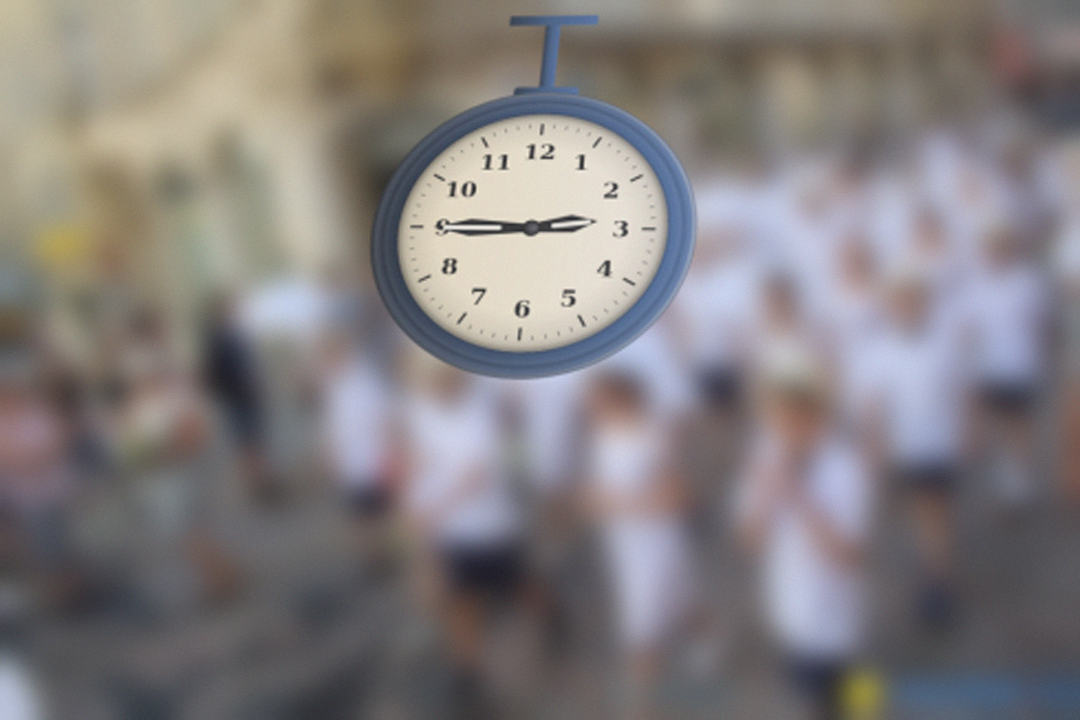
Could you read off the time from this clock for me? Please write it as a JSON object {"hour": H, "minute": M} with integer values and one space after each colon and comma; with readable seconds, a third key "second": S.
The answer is {"hour": 2, "minute": 45}
